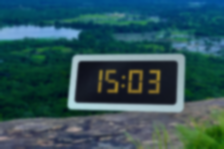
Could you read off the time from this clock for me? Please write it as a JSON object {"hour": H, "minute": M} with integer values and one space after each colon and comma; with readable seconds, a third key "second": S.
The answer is {"hour": 15, "minute": 3}
